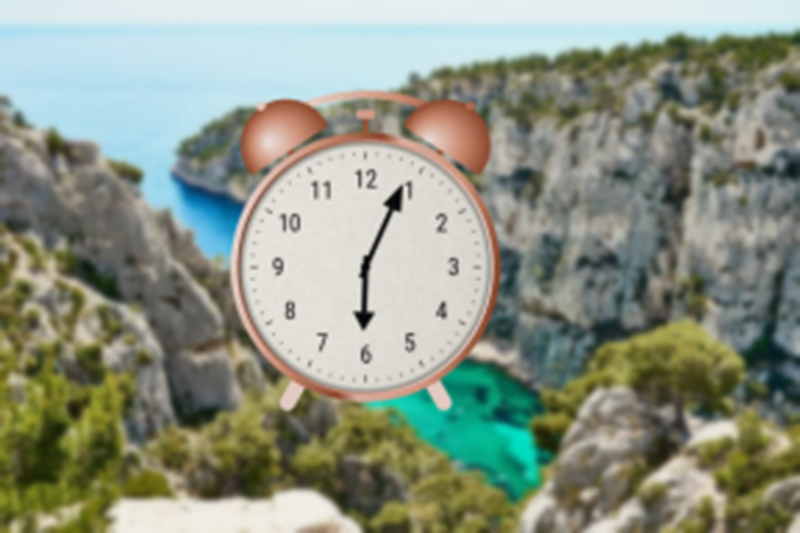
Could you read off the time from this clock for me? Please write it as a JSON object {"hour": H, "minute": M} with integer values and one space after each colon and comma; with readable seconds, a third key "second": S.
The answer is {"hour": 6, "minute": 4}
